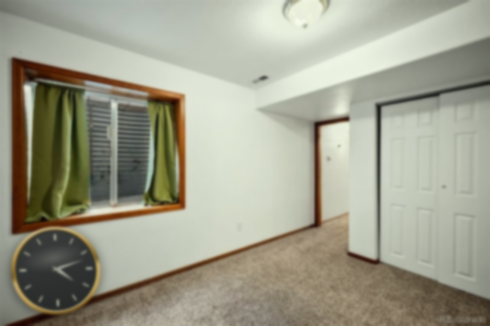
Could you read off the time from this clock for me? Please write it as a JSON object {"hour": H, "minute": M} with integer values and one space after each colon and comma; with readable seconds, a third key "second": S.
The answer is {"hour": 4, "minute": 12}
